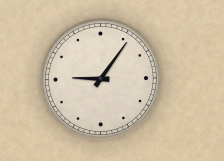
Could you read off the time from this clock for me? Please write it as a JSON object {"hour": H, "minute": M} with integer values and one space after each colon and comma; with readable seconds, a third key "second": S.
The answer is {"hour": 9, "minute": 6}
